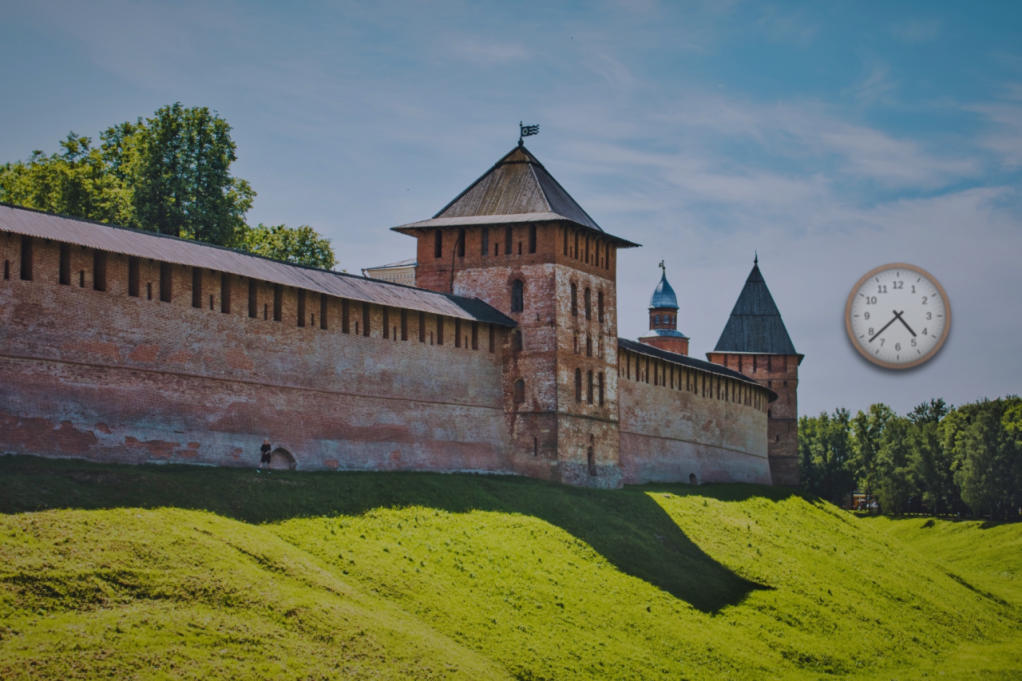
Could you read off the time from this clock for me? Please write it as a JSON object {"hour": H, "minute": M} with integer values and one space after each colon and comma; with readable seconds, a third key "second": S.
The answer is {"hour": 4, "minute": 38}
